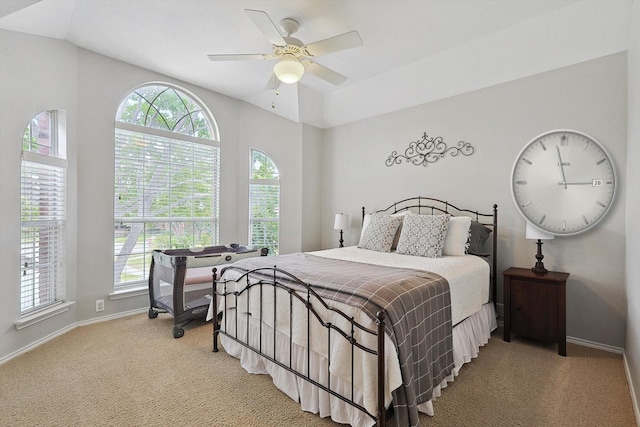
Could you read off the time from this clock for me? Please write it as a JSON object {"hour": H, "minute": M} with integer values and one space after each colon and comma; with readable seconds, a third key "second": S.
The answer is {"hour": 2, "minute": 58}
